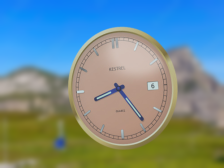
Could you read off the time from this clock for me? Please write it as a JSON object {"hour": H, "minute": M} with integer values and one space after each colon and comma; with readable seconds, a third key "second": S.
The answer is {"hour": 8, "minute": 24}
